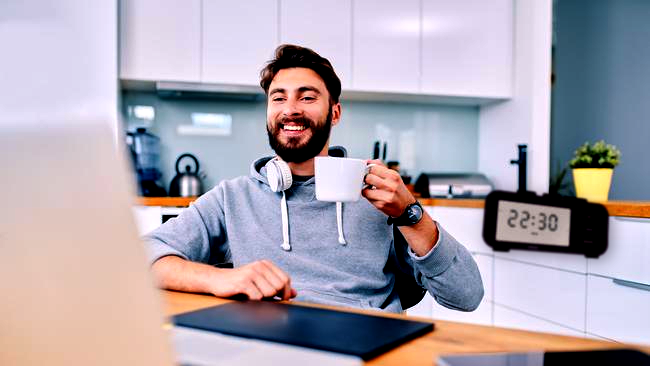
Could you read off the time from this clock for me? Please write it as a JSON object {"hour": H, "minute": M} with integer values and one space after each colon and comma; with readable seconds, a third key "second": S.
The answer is {"hour": 22, "minute": 30}
